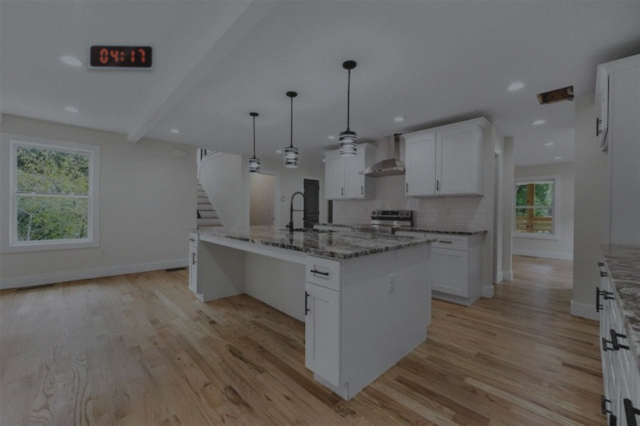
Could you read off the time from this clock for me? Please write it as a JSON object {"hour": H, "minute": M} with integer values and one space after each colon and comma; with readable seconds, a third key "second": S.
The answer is {"hour": 4, "minute": 17}
